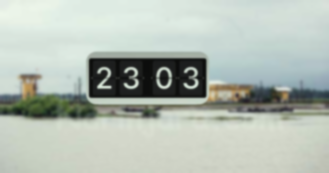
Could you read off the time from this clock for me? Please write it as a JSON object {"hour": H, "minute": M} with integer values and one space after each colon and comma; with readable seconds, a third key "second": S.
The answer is {"hour": 23, "minute": 3}
